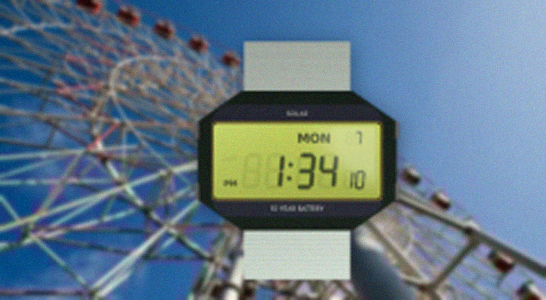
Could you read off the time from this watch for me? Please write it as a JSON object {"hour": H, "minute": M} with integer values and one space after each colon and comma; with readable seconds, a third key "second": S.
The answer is {"hour": 1, "minute": 34, "second": 10}
